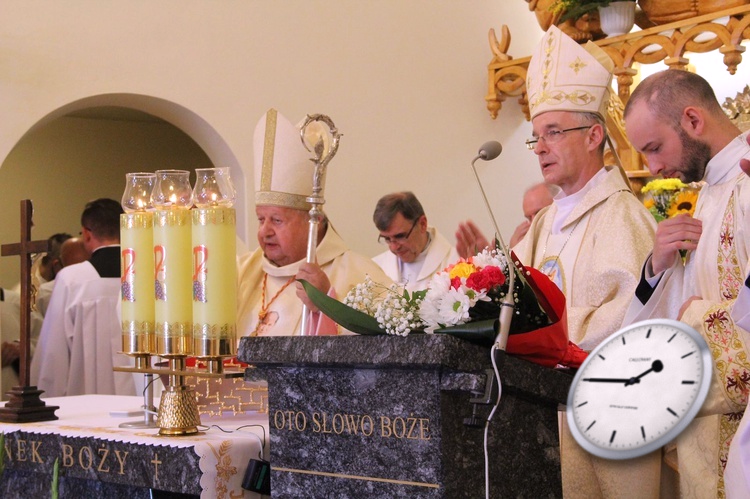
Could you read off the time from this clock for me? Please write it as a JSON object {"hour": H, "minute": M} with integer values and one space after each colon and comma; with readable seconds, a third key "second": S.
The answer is {"hour": 1, "minute": 45}
